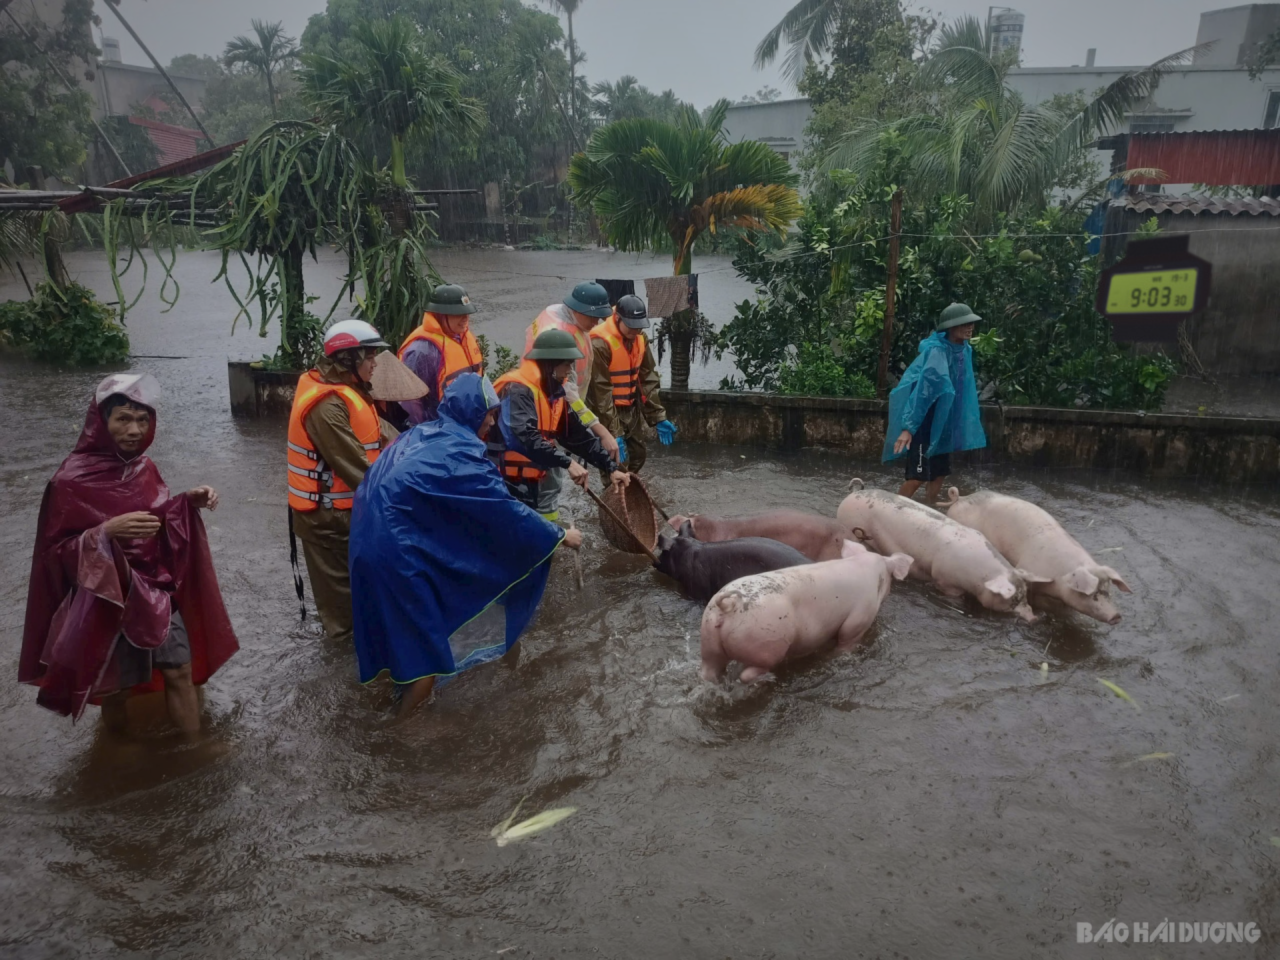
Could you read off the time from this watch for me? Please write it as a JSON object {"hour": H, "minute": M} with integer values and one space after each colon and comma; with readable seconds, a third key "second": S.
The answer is {"hour": 9, "minute": 3}
